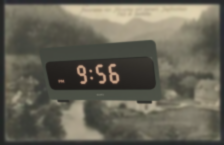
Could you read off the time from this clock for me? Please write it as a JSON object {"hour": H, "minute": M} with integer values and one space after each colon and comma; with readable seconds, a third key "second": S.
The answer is {"hour": 9, "minute": 56}
